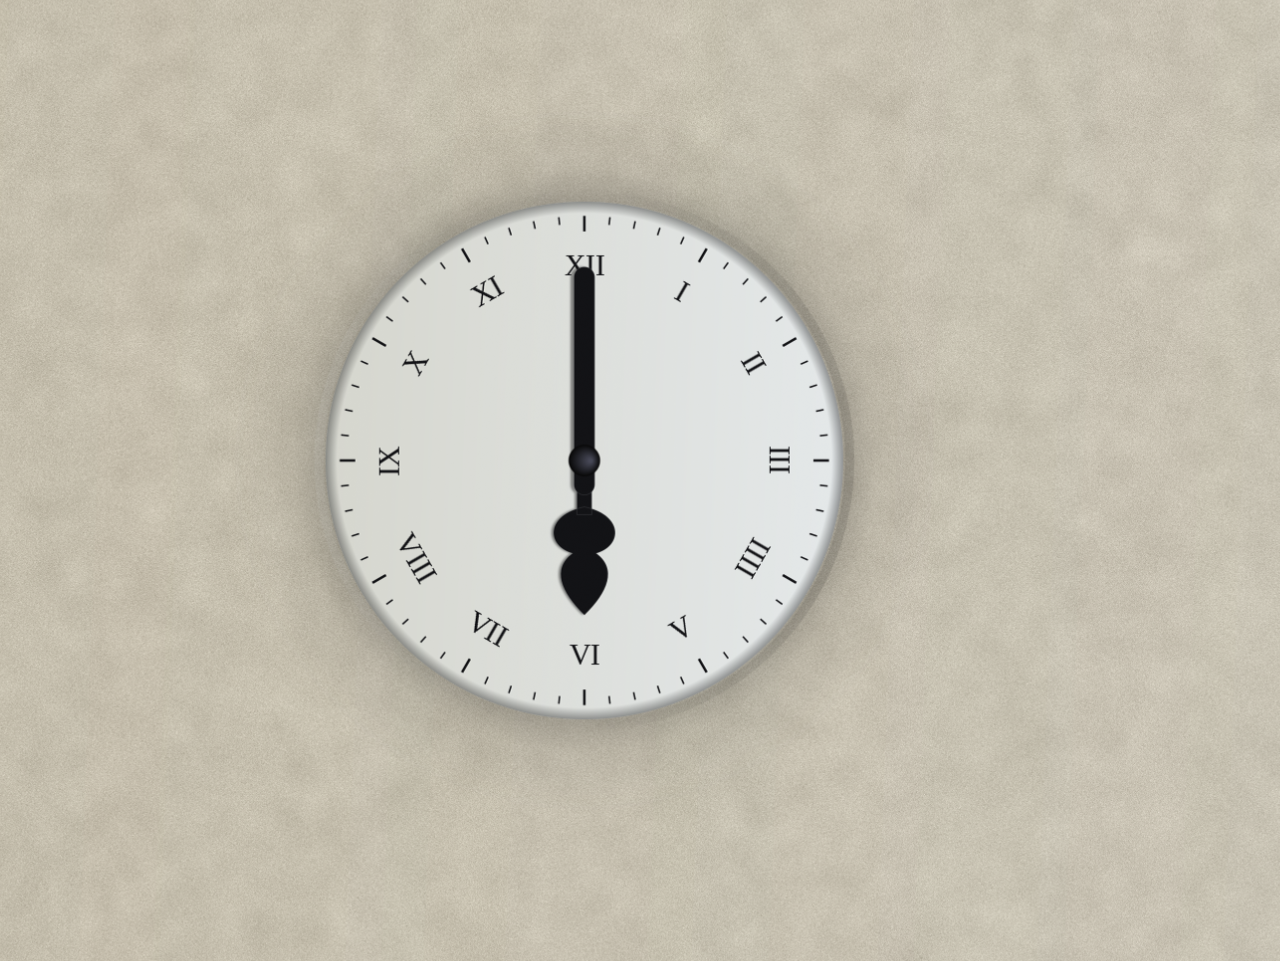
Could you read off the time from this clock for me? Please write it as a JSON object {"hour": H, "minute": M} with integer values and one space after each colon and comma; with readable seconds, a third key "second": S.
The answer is {"hour": 6, "minute": 0}
